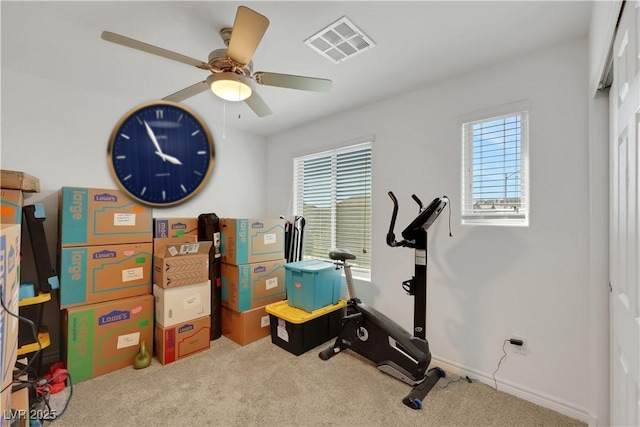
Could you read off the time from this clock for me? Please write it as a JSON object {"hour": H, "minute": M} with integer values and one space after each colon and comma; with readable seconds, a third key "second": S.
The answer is {"hour": 3, "minute": 56}
